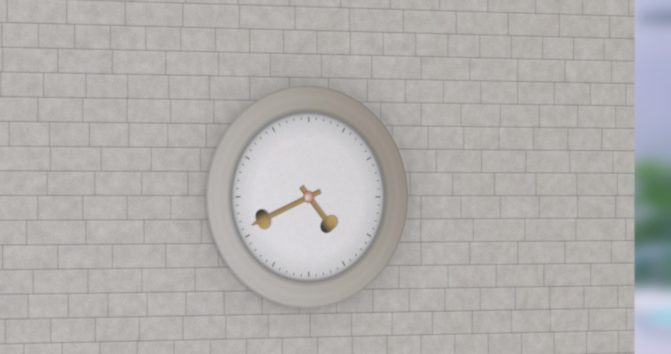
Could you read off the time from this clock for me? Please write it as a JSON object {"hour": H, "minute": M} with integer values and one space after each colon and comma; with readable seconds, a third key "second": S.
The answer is {"hour": 4, "minute": 41}
